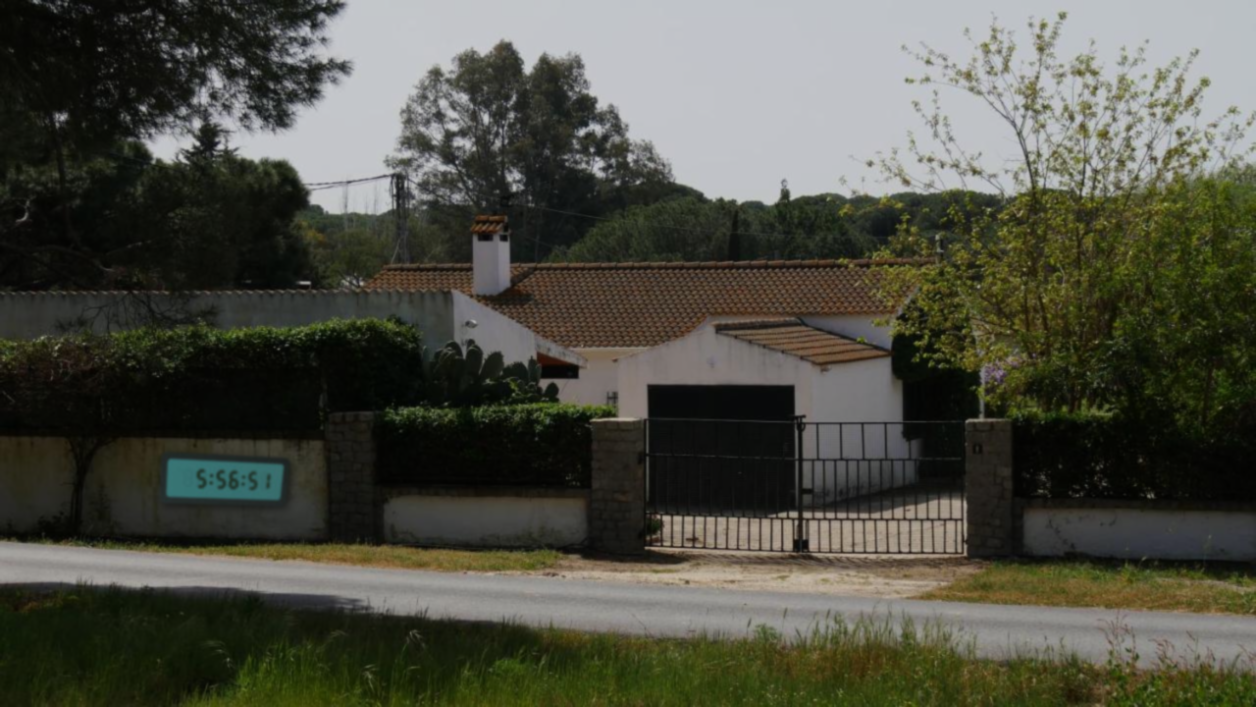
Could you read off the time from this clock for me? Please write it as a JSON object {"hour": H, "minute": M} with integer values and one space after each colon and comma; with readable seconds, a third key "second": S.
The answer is {"hour": 5, "minute": 56, "second": 51}
